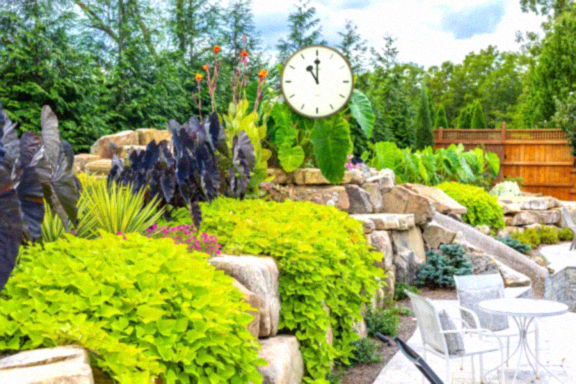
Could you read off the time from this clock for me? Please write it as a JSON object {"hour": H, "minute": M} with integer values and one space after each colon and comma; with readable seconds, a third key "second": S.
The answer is {"hour": 11, "minute": 0}
